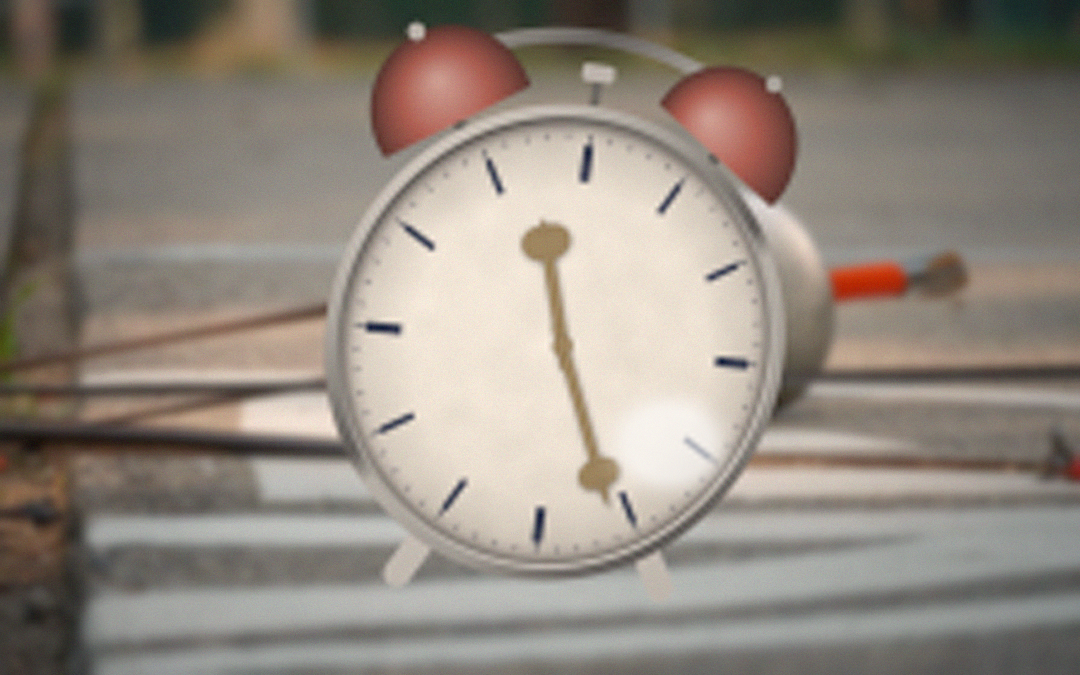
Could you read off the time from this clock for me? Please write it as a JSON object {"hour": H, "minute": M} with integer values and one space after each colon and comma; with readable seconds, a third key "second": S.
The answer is {"hour": 11, "minute": 26}
